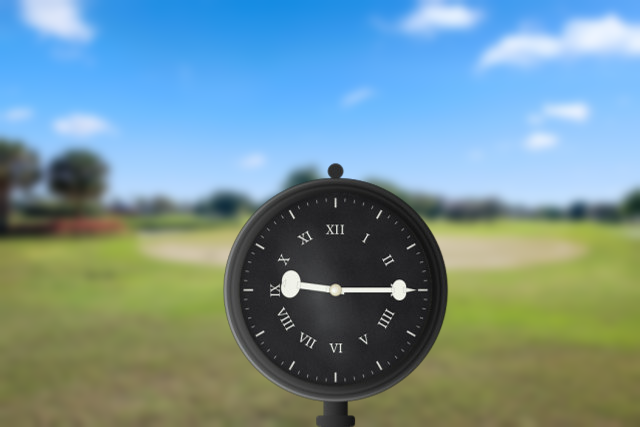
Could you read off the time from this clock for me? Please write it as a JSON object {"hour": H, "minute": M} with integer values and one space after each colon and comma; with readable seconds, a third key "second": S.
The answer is {"hour": 9, "minute": 15}
